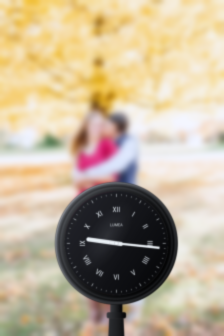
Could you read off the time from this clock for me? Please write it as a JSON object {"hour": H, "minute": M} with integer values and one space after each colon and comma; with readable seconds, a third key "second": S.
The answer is {"hour": 9, "minute": 16}
